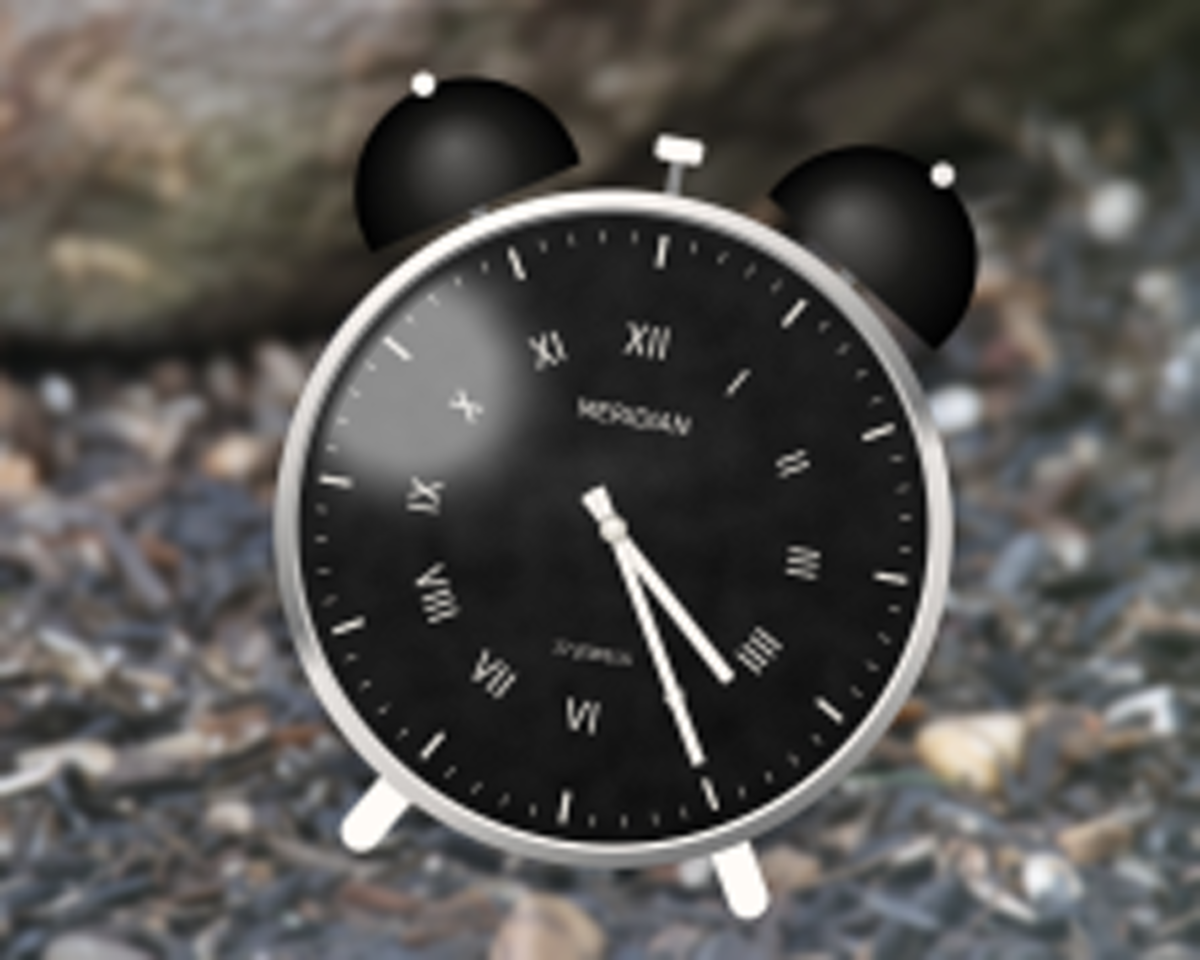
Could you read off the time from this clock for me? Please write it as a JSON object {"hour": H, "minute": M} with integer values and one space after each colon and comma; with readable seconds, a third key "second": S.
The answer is {"hour": 4, "minute": 25}
